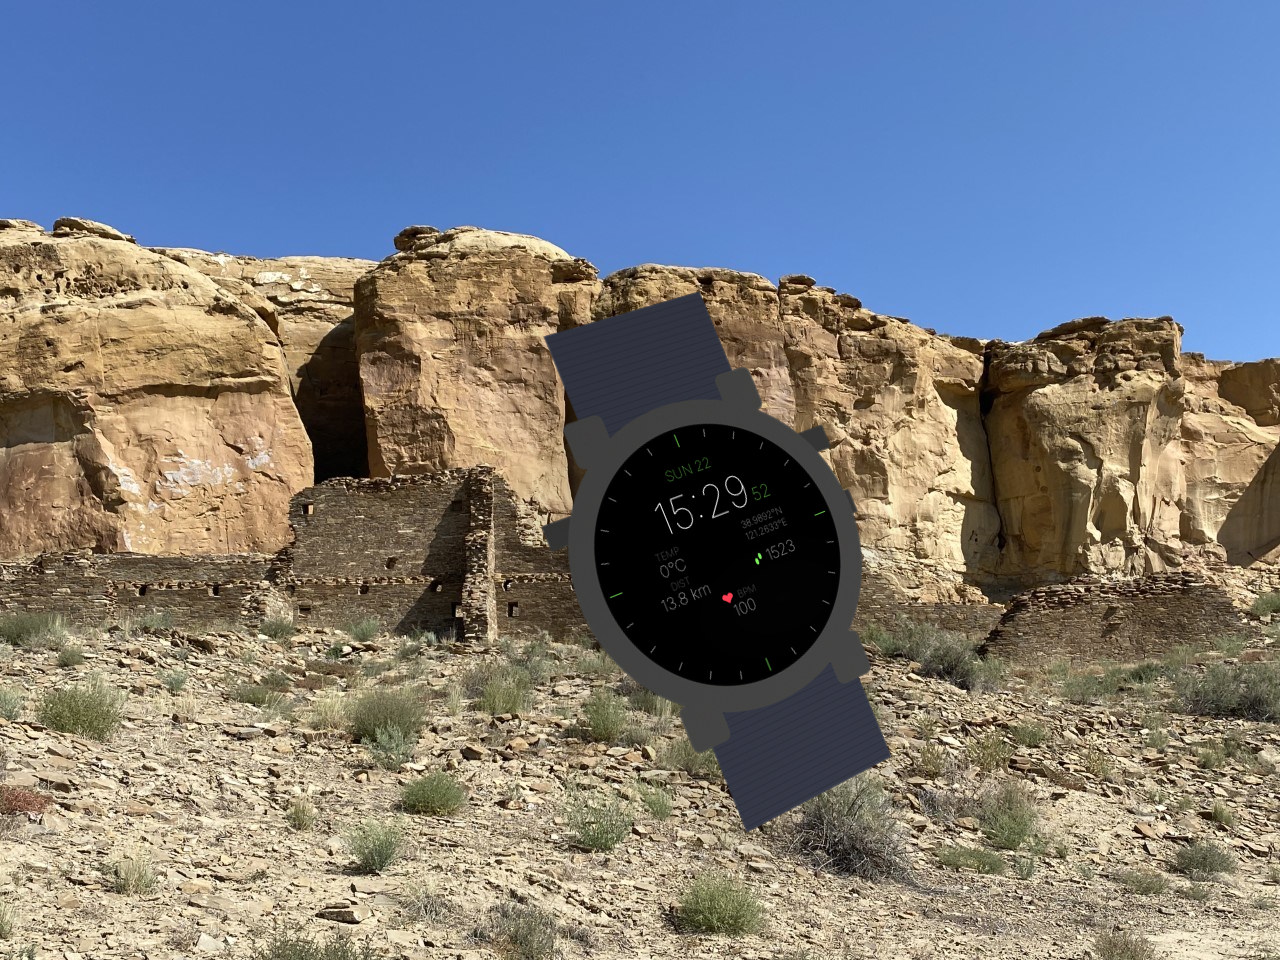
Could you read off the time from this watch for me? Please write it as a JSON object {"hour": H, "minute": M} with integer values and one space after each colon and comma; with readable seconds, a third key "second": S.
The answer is {"hour": 15, "minute": 29, "second": 52}
